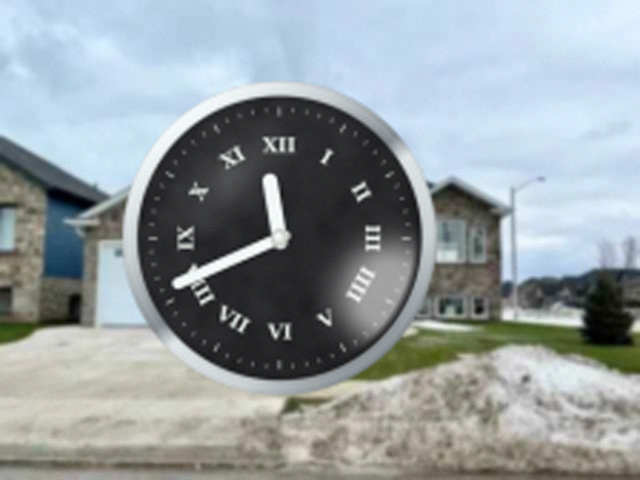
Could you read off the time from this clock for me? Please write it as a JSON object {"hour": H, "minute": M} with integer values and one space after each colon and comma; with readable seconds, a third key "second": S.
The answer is {"hour": 11, "minute": 41}
